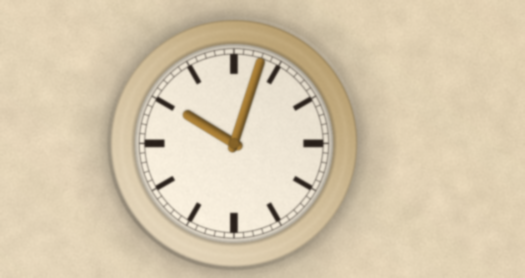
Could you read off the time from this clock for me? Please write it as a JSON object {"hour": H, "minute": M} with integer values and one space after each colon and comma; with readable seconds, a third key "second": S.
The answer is {"hour": 10, "minute": 3}
